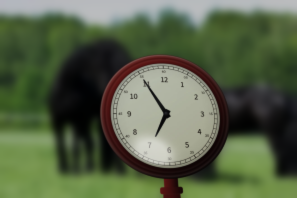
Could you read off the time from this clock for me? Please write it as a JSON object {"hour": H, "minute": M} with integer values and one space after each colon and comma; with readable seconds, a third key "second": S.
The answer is {"hour": 6, "minute": 55}
